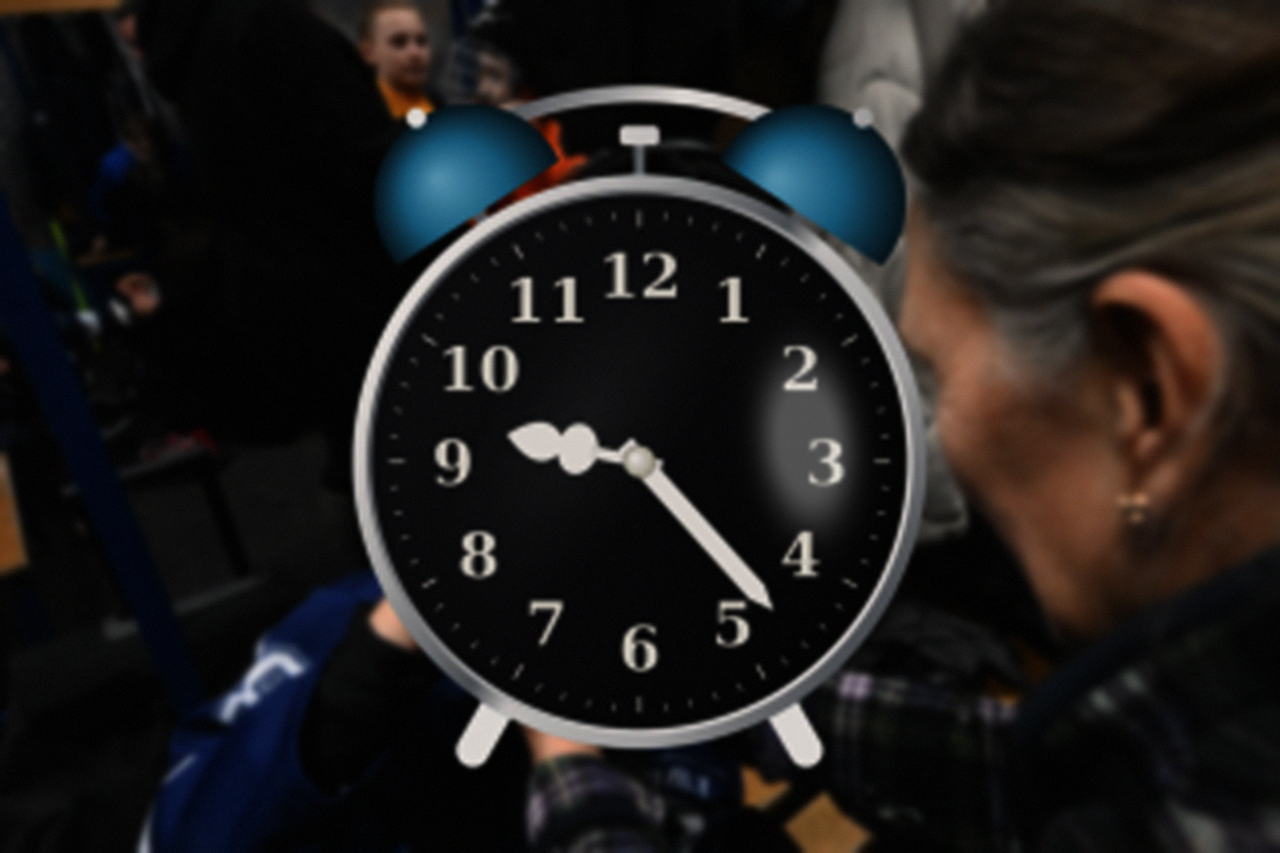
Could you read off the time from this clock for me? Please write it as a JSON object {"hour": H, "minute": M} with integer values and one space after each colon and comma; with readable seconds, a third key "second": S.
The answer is {"hour": 9, "minute": 23}
